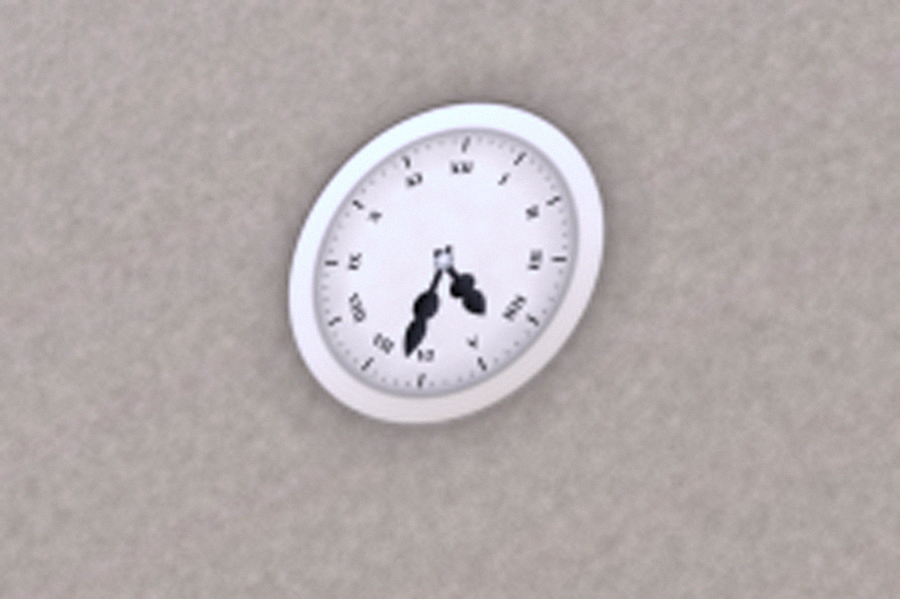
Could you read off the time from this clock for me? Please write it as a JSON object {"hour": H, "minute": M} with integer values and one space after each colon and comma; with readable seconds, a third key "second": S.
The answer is {"hour": 4, "minute": 32}
